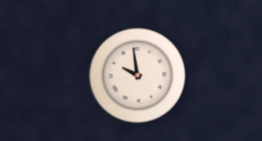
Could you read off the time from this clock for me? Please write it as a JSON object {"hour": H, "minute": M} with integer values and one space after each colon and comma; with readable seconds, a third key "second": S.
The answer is {"hour": 9, "minute": 59}
